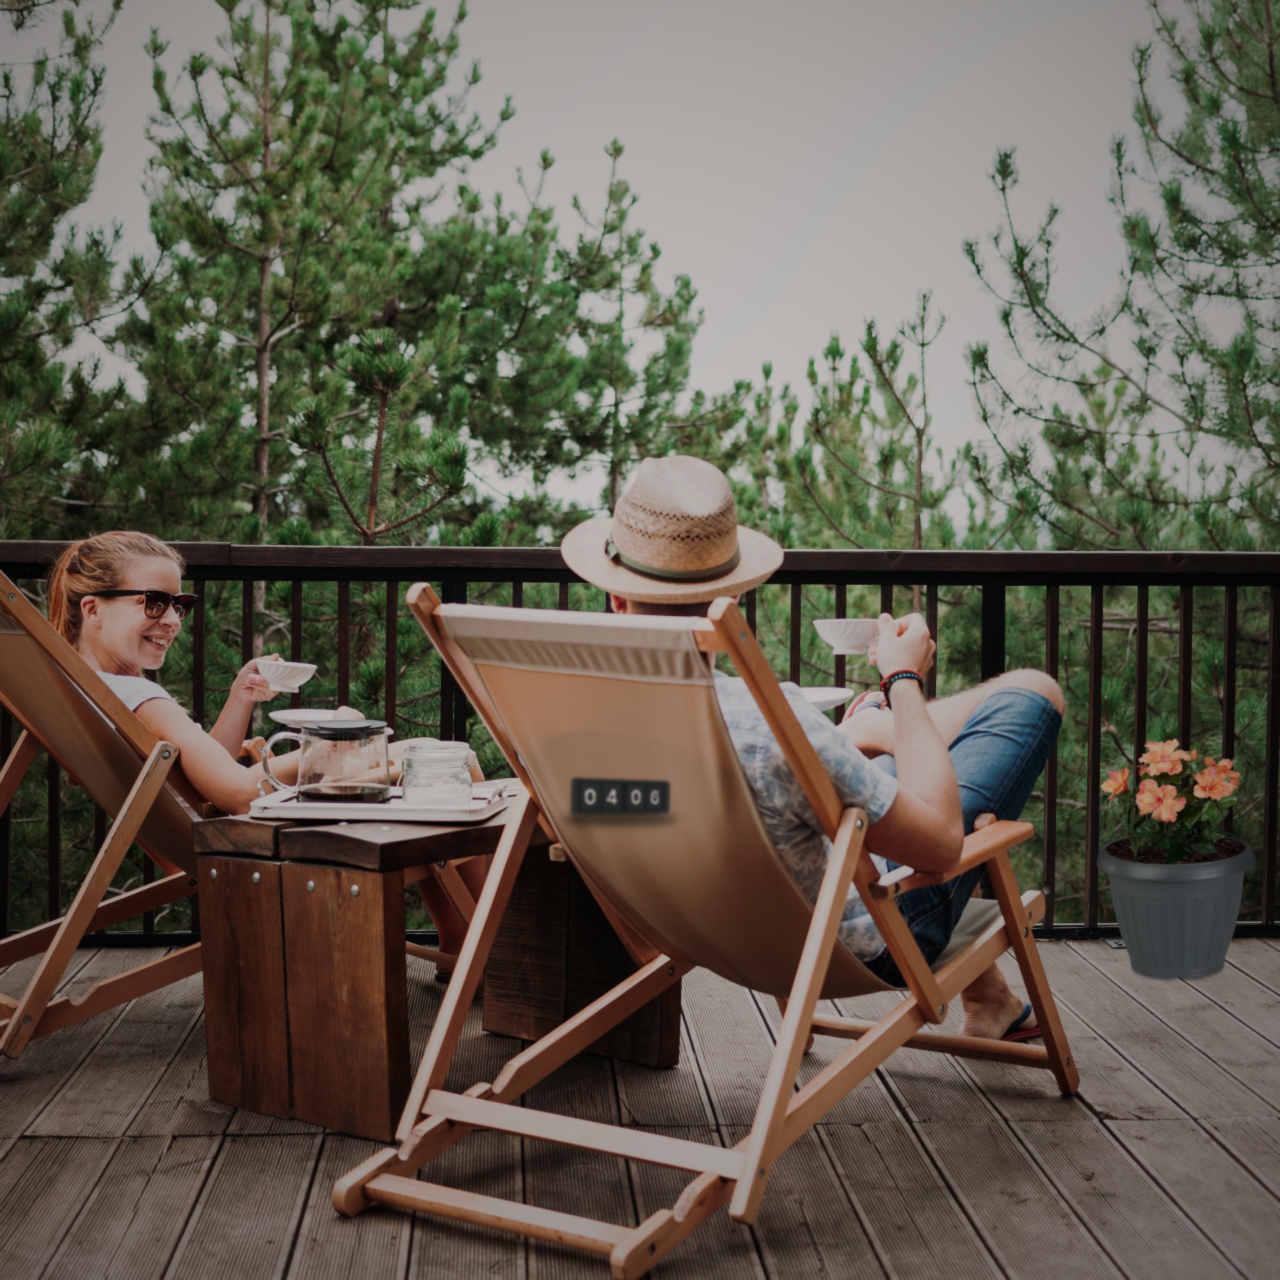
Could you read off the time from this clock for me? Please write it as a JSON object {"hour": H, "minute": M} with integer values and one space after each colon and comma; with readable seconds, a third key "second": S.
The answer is {"hour": 4, "minute": 6}
